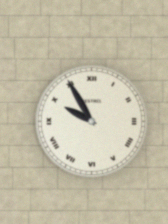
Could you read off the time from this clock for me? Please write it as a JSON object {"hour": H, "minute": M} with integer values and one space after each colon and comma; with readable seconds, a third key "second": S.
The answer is {"hour": 9, "minute": 55}
